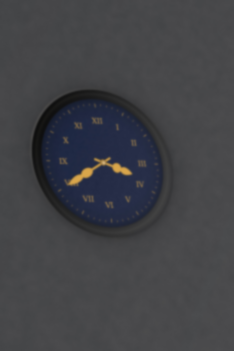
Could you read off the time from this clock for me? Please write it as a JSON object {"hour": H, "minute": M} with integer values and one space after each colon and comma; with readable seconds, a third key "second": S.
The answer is {"hour": 3, "minute": 40}
